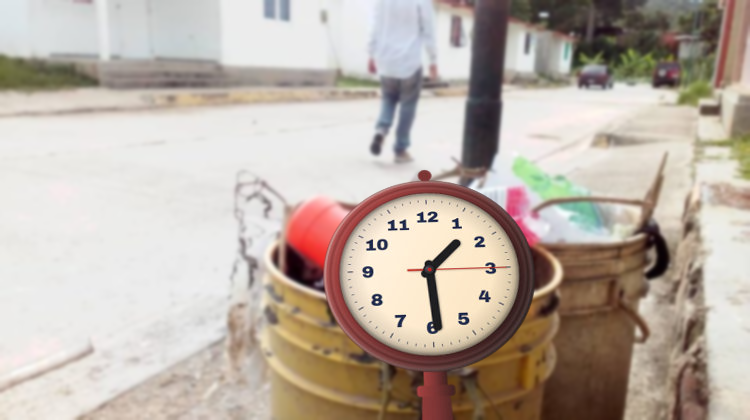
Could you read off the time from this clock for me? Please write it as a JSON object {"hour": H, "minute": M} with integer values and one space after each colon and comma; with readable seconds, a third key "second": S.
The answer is {"hour": 1, "minute": 29, "second": 15}
